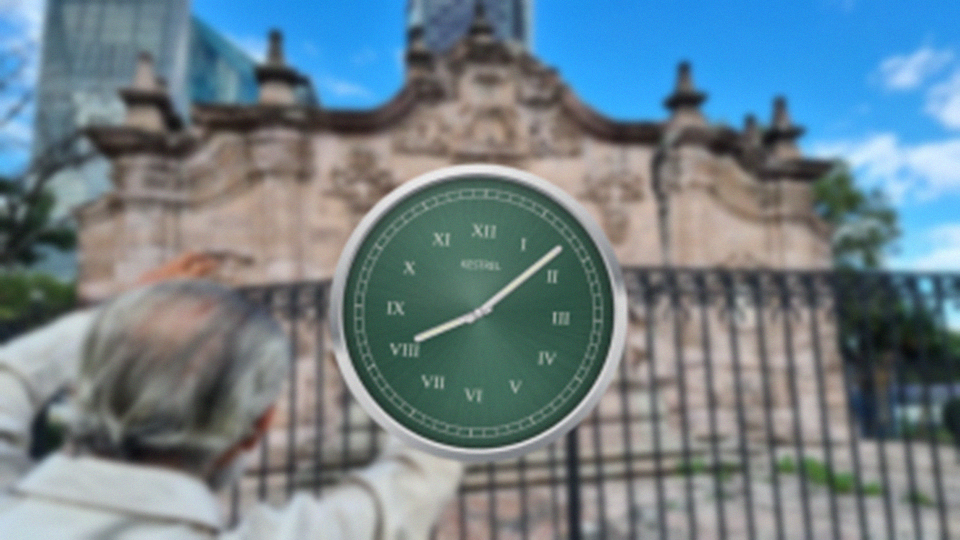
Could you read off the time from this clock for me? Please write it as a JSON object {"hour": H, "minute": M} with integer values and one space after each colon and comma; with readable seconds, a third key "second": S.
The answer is {"hour": 8, "minute": 8}
